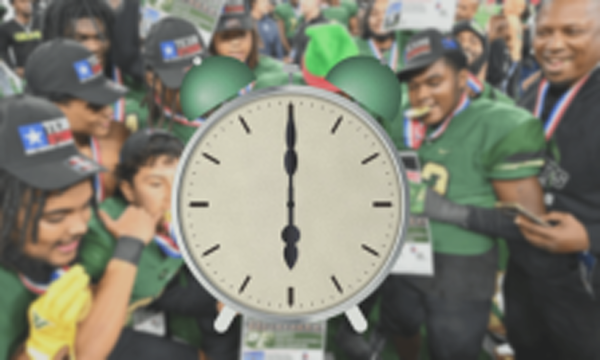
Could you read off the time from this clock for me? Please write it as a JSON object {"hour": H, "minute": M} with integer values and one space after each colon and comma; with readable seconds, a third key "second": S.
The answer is {"hour": 6, "minute": 0}
